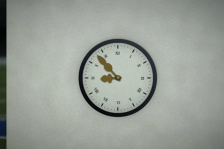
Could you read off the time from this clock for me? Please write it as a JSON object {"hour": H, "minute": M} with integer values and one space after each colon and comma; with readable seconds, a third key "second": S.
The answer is {"hour": 8, "minute": 53}
